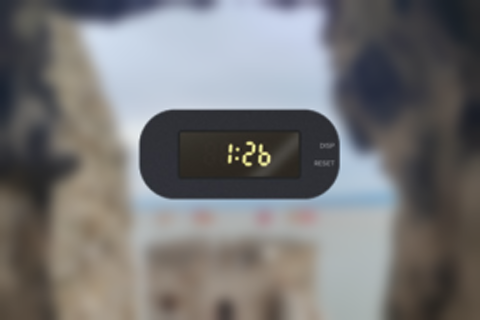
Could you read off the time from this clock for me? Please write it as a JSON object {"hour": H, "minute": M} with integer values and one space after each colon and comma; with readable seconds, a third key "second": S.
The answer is {"hour": 1, "minute": 26}
